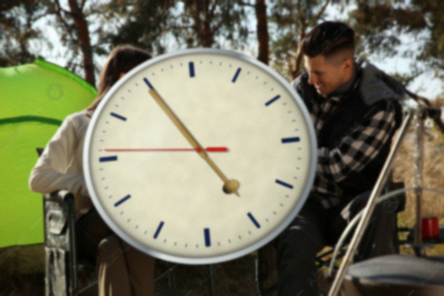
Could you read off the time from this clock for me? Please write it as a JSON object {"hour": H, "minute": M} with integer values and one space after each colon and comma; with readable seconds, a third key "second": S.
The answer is {"hour": 4, "minute": 54, "second": 46}
